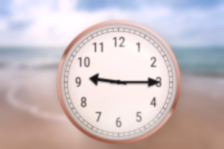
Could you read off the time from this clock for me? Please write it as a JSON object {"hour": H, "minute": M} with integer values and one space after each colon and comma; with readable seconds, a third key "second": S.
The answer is {"hour": 9, "minute": 15}
